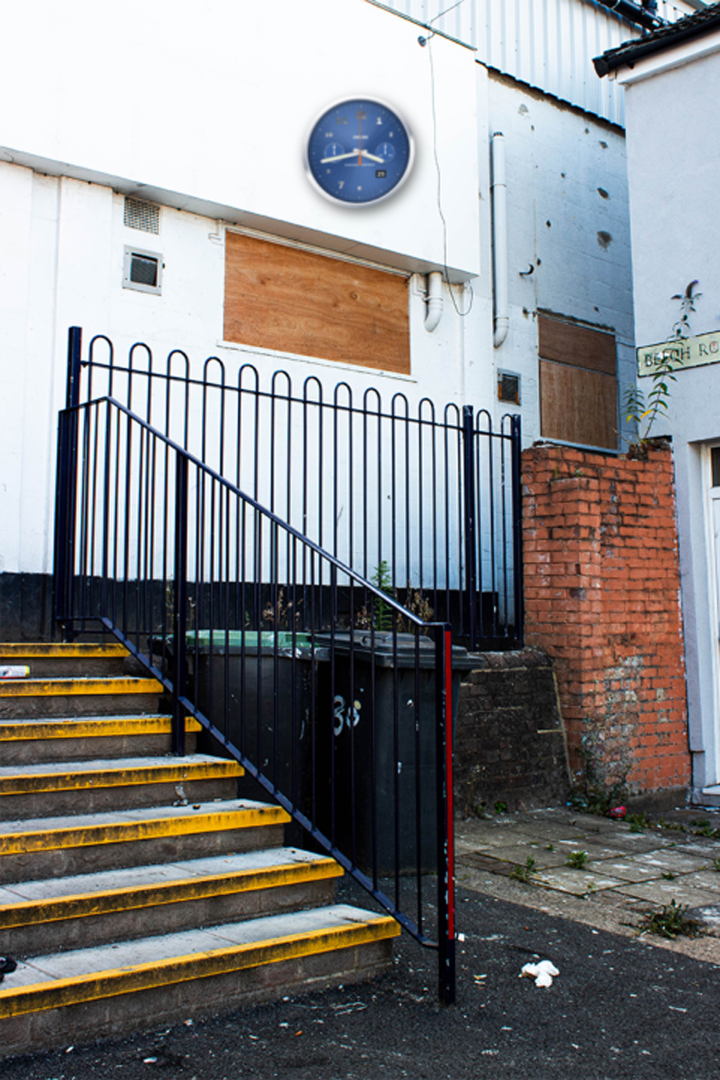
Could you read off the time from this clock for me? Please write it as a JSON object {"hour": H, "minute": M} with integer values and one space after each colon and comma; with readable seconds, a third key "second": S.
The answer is {"hour": 3, "minute": 43}
